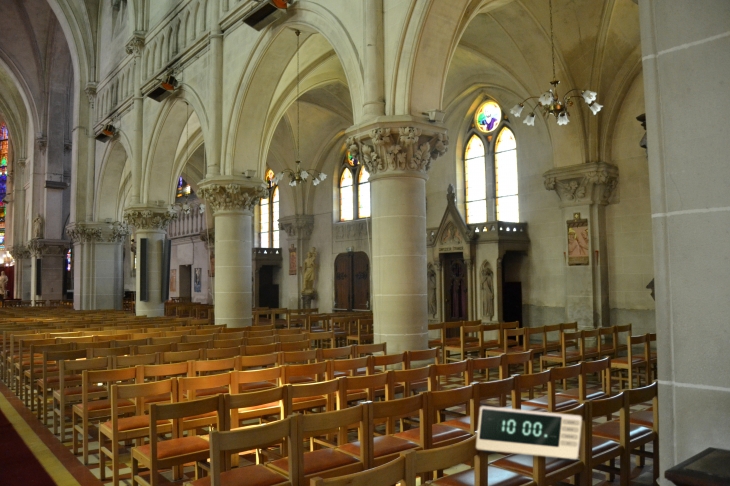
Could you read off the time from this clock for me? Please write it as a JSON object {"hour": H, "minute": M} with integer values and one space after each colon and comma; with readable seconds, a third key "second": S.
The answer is {"hour": 10, "minute": 0}
